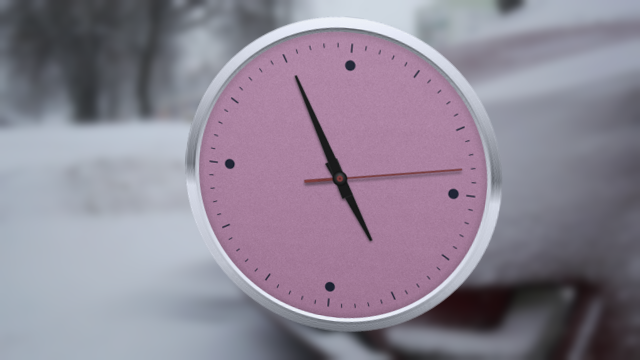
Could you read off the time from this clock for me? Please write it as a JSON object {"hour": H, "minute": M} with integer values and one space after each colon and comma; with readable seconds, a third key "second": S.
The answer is {"hour": 4, "minute": 55, "second": 13}
